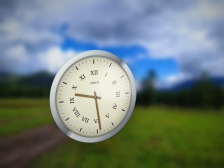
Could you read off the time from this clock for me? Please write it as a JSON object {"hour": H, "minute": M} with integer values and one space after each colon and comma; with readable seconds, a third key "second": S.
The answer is {"hour": 9, "minute": 29}
